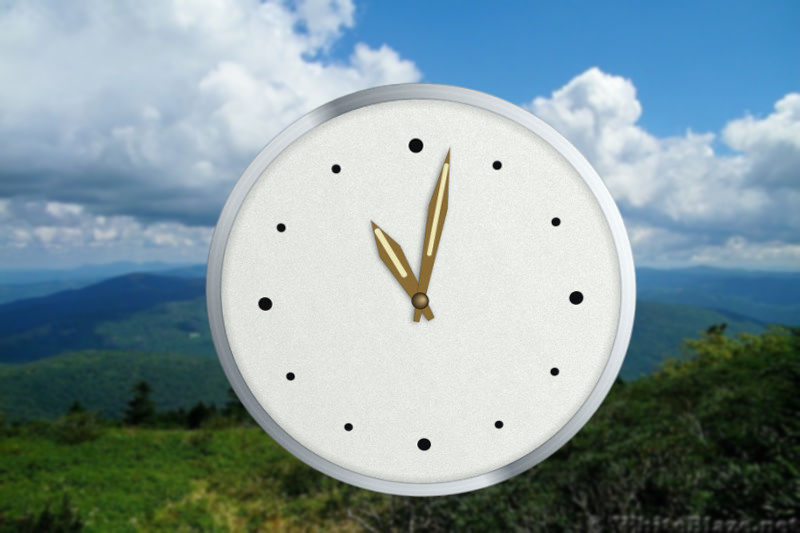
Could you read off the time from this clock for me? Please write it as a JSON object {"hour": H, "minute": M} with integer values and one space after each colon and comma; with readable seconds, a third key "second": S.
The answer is {"hour": 11, "minute": 2}
